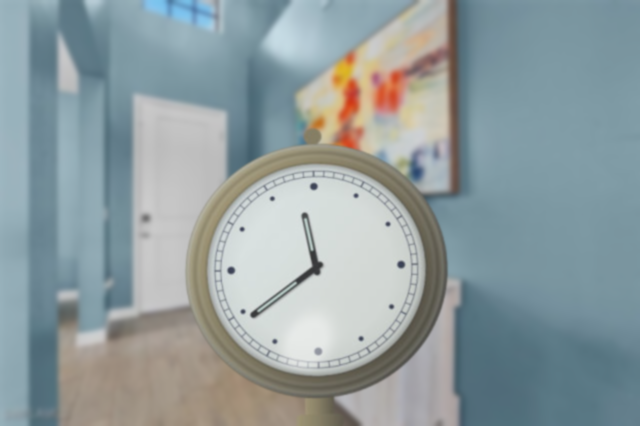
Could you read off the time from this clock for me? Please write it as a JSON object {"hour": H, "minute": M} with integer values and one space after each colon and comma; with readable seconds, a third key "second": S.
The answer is {"hour": 11, "minute": 39}
